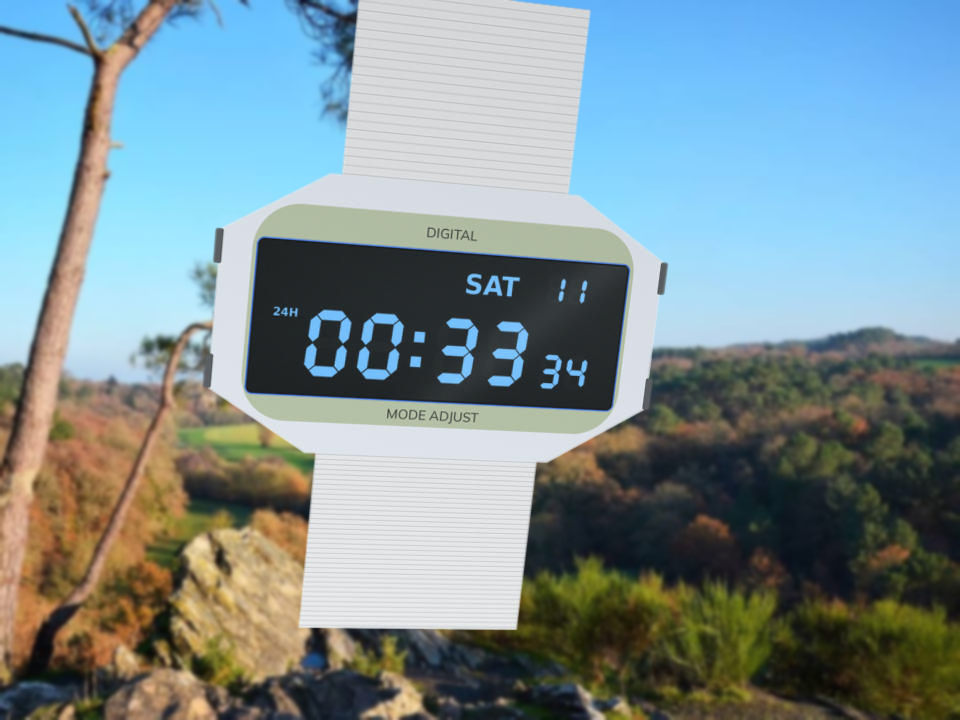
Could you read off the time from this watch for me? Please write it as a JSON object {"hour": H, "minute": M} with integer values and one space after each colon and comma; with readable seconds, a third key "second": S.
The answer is {"hour": 0, "minute": 33, "second": 34}
